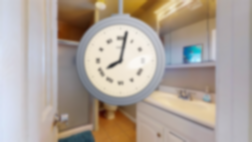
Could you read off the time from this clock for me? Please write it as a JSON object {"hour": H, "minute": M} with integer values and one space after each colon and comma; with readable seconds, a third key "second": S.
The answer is {"hour": 8, "minute": 2}
